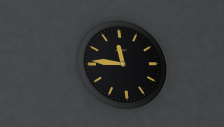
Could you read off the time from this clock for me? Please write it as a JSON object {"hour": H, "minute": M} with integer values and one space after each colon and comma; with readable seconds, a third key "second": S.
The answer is {"hour": 11, "minute": 46}
